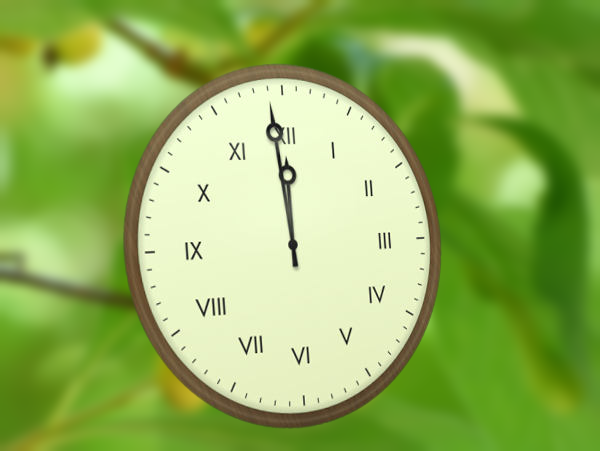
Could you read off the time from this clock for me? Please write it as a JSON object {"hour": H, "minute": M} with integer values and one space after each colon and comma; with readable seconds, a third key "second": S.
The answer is {"hour": 11, "minute": 59}
